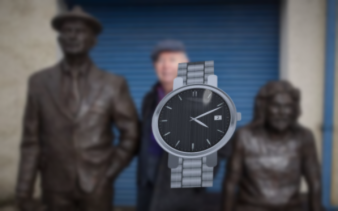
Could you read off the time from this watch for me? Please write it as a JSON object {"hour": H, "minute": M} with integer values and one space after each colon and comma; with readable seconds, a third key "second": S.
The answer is {"hour": 4, "minute": 11}
